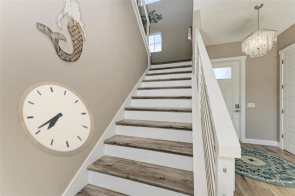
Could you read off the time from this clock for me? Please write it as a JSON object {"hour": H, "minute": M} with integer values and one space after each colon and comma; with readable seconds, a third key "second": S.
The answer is {"hour": 7, "minute": 41}
